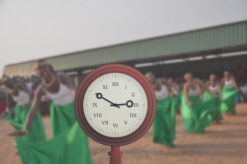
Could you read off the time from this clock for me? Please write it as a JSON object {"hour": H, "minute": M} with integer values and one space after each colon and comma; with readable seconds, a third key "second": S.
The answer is {"hour": 2, "minute": 50}
